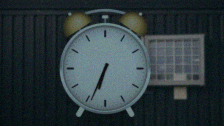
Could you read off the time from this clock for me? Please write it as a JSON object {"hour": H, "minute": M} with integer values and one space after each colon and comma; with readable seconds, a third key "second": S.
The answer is {"hour": 6, "minute": 34}
